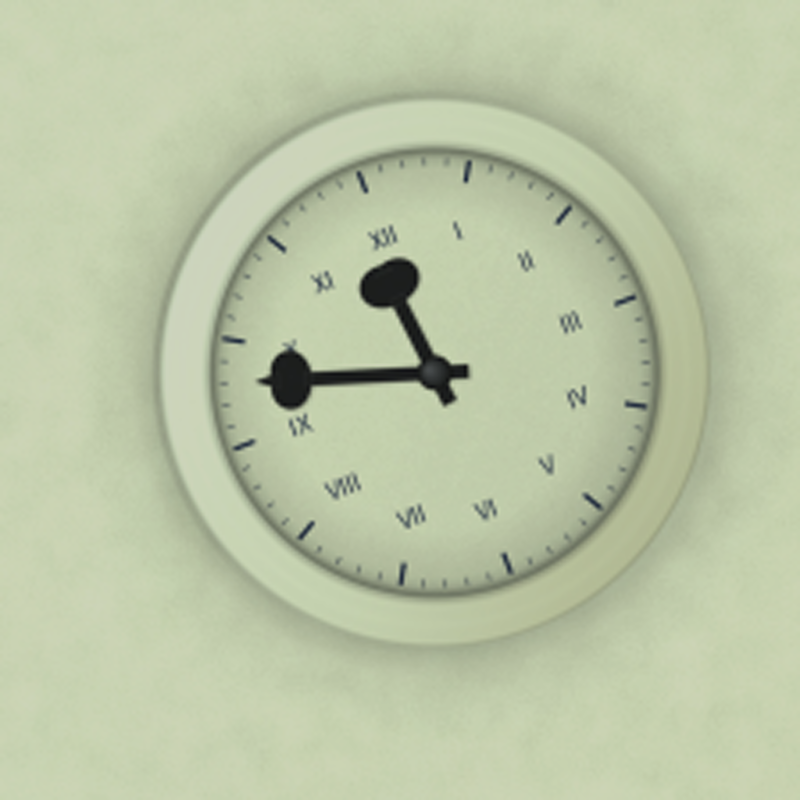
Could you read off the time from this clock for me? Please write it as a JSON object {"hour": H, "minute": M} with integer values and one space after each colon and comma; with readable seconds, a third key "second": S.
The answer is {"hour": 11, "minute": 48}
